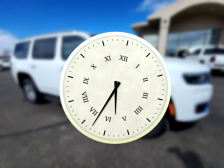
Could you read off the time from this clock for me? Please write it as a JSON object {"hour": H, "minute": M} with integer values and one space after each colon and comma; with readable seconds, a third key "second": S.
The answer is {"hour": 5, "minute": 33}
